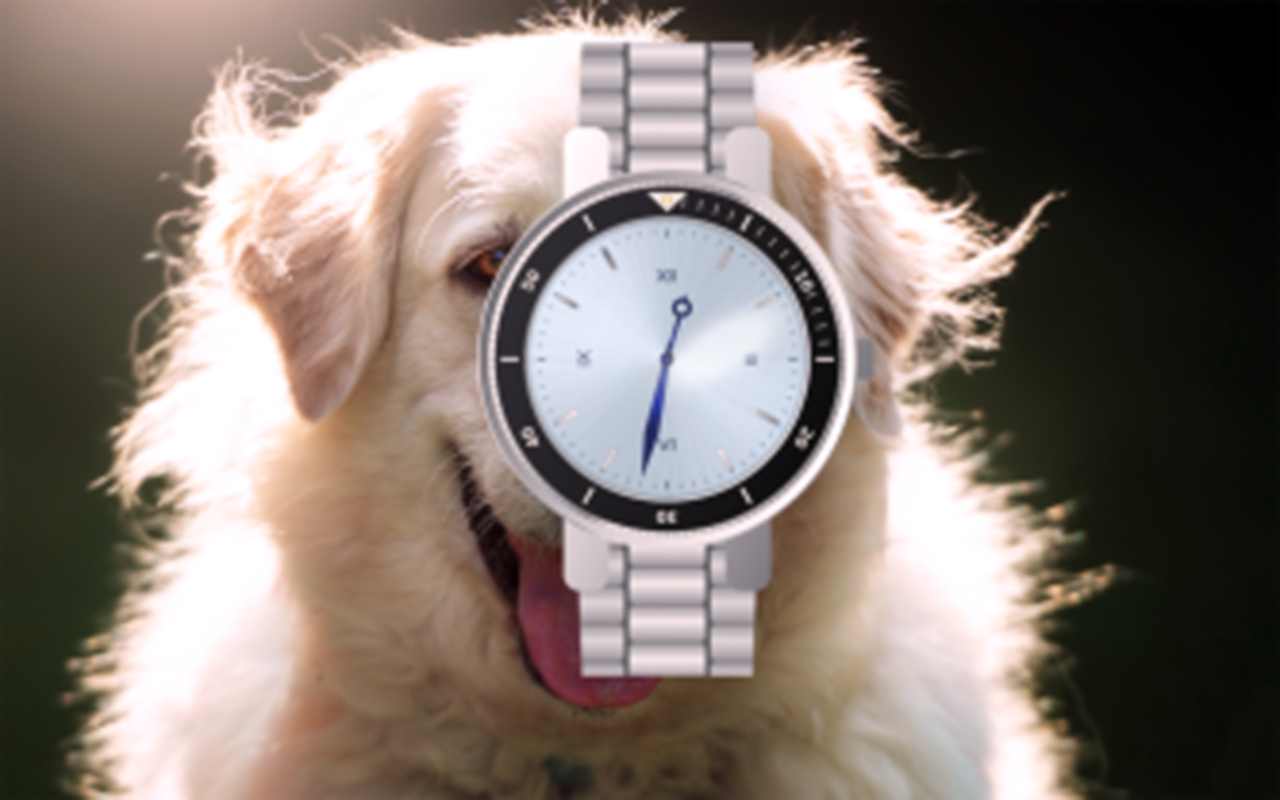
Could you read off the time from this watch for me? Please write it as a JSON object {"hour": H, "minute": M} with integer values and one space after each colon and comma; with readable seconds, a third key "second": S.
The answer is {"hour": 12, "minute": 32}
